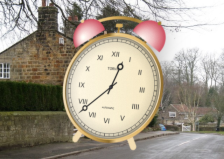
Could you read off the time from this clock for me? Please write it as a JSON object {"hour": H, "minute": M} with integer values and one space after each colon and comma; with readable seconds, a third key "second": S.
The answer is {"hour": 12, "minute": 38}
